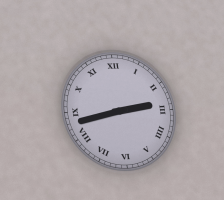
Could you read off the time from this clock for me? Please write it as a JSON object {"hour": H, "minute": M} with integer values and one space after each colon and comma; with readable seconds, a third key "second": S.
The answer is {"hour": 2, "minute": 43}
